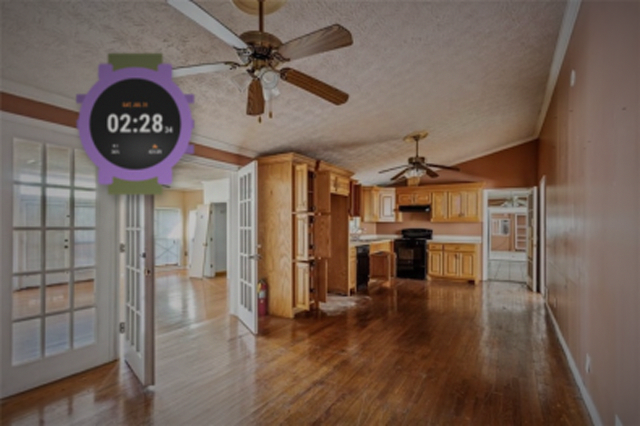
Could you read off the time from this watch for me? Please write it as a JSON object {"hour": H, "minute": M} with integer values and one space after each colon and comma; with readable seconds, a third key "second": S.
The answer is {"hour": 2, "minute": 28}
